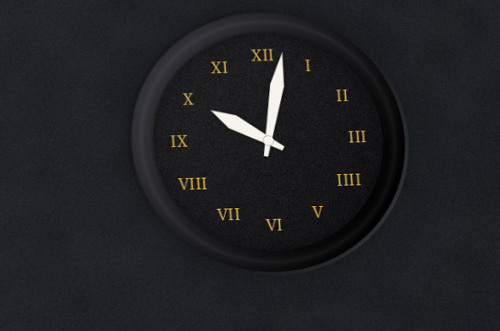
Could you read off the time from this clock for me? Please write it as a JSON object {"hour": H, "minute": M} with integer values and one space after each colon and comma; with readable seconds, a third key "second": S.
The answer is {"hour": 10, "minute": 2}
